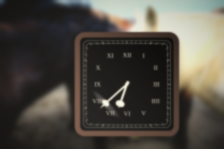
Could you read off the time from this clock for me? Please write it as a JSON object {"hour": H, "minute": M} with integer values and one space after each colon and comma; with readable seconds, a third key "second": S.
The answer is {"hour": 6, "minute": 38}
